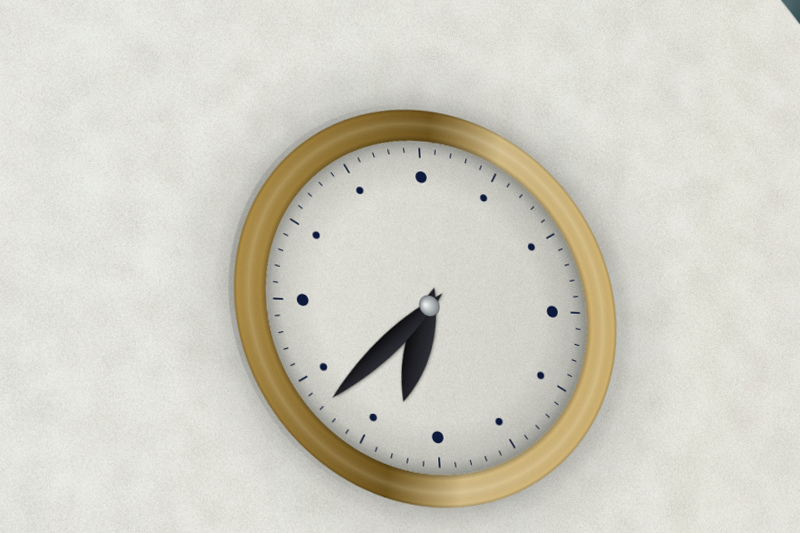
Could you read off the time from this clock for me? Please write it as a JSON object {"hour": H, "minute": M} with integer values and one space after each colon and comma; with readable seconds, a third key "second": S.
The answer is {"hour": 6, "minute": 38}
